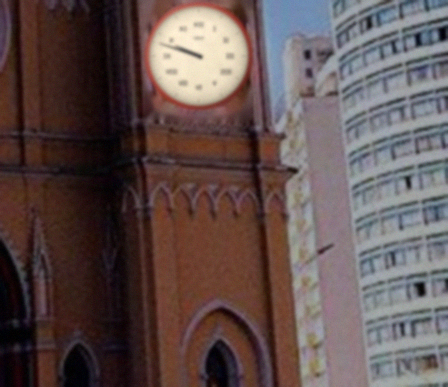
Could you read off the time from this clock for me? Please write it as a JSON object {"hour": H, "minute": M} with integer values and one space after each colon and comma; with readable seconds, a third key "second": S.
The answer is {"hour": 9, "minute": 48}
